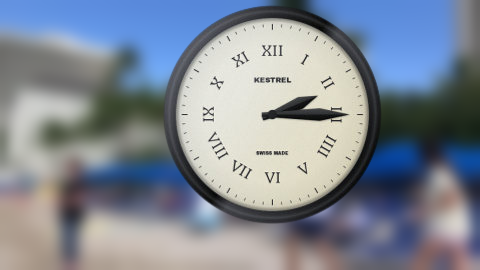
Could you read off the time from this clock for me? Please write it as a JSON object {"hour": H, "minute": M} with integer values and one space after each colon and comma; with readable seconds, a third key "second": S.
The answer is {"hour": 2, "minute": 15}
